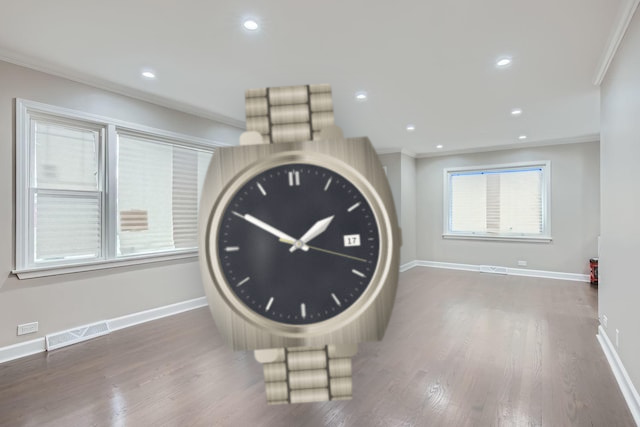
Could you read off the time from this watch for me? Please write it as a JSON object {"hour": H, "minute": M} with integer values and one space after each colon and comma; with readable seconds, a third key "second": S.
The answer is {"hour": 1, "minute": 50, "second": 18}
